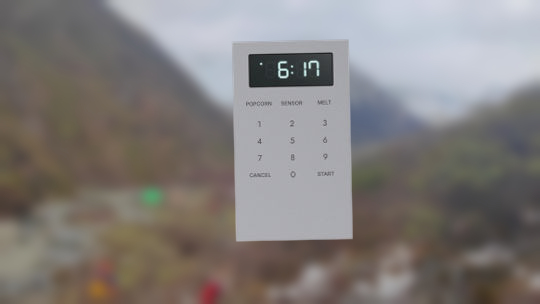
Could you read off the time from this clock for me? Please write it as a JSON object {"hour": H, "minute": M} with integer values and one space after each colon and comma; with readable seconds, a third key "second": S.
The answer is {"hour": 6, "minute": 17}
